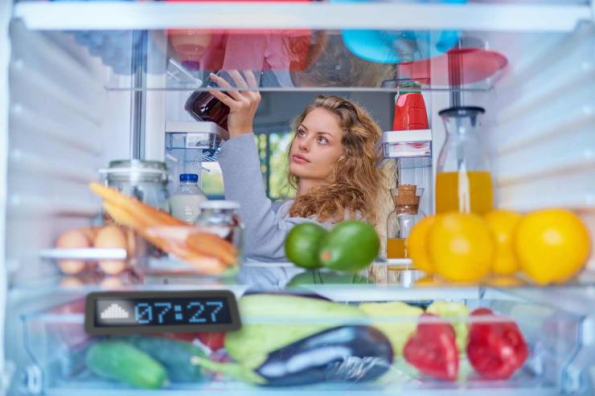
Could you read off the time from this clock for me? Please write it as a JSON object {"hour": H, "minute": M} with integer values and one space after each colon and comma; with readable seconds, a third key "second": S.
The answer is {"hour": 7, "minute": 27}
